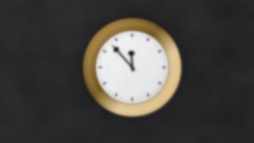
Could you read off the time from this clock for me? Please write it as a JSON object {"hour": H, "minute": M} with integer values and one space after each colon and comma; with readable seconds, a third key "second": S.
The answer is {"hour": 11, "minute": 53}
